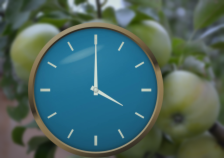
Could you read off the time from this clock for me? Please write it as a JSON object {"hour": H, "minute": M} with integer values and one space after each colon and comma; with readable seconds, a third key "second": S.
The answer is {"hour": 4, "minute": 0}
